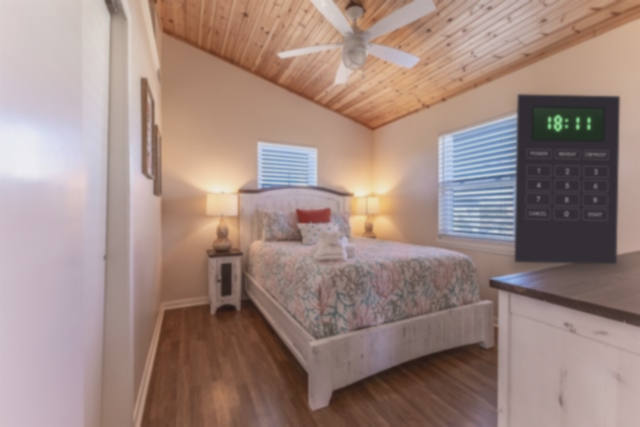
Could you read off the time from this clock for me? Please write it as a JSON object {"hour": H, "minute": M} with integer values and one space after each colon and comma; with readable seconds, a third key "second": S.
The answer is {"hour": 18, "minute": 11}
